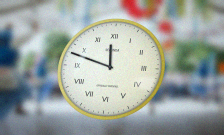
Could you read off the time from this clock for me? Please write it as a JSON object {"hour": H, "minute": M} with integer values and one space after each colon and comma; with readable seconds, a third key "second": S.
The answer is {"hour": 11, "minute": 48}
